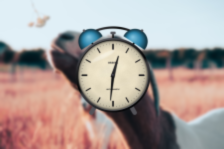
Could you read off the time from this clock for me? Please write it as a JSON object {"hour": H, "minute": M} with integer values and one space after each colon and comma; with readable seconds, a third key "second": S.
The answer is {"hour": 12, "minute": 31}
